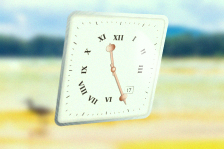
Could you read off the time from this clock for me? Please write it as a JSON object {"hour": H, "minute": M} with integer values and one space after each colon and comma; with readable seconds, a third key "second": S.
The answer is {"hour": 11, "minute": 25}
